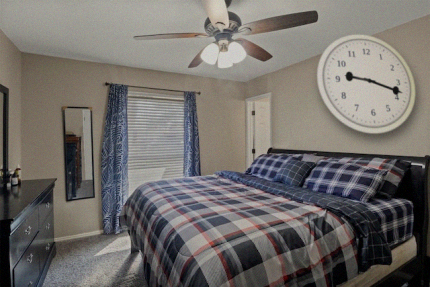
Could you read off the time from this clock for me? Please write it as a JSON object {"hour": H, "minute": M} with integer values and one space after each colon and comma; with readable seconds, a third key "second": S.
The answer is {"hour": 9, "minute": 18}
